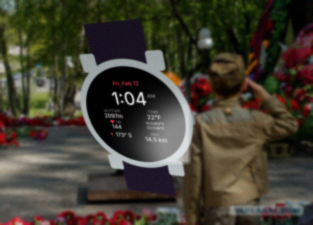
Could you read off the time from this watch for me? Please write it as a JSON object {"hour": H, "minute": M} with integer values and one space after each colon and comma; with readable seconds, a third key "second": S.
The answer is {"hour": 1, "minute": 4}
